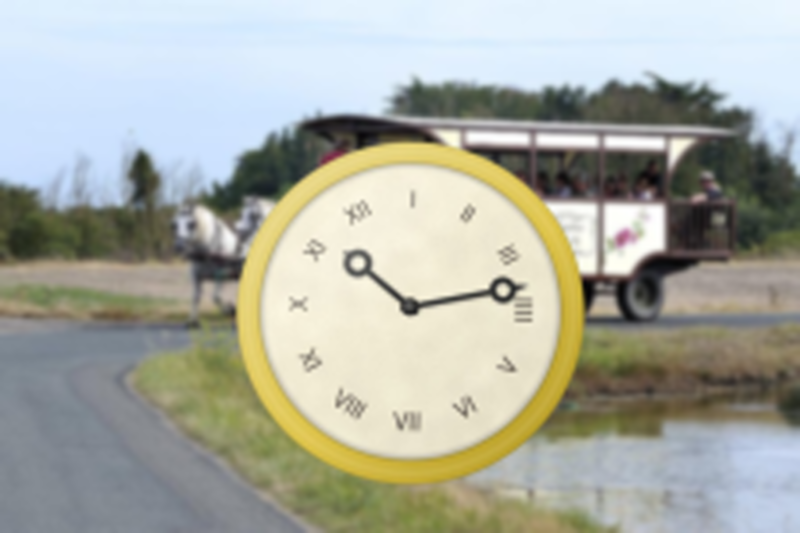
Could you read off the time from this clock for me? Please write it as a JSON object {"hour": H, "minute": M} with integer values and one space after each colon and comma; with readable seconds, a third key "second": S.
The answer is {"hour": 11, "minute": 18}
